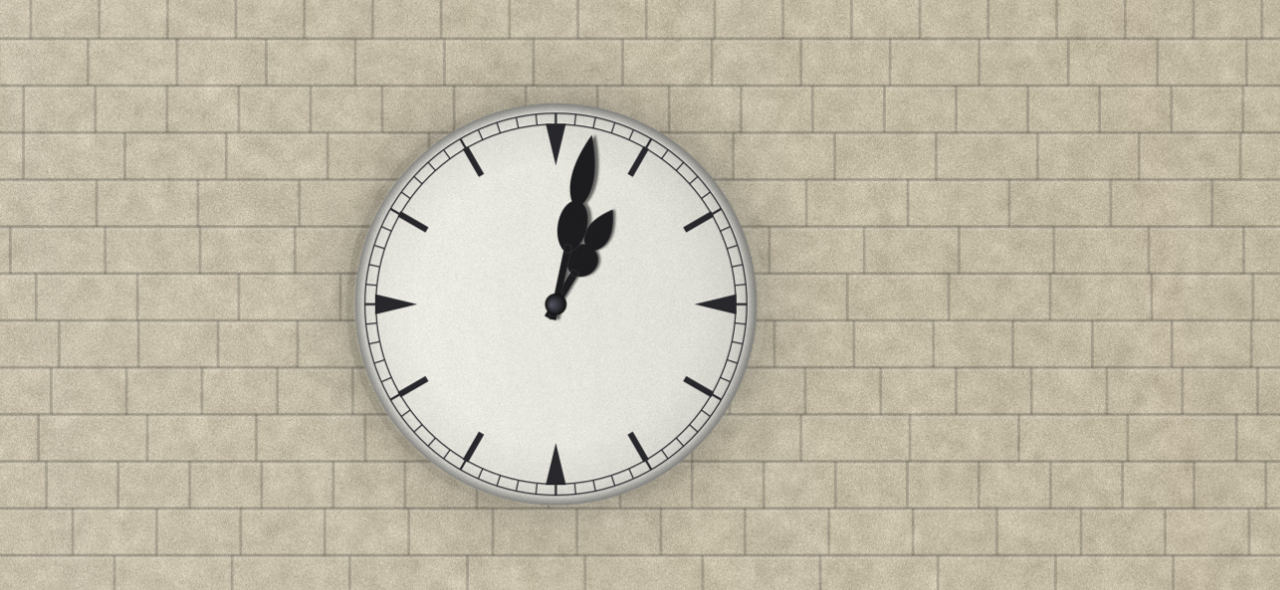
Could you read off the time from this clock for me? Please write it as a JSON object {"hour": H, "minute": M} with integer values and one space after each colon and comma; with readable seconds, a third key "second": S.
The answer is {"hour": 1, "minute": 2}
